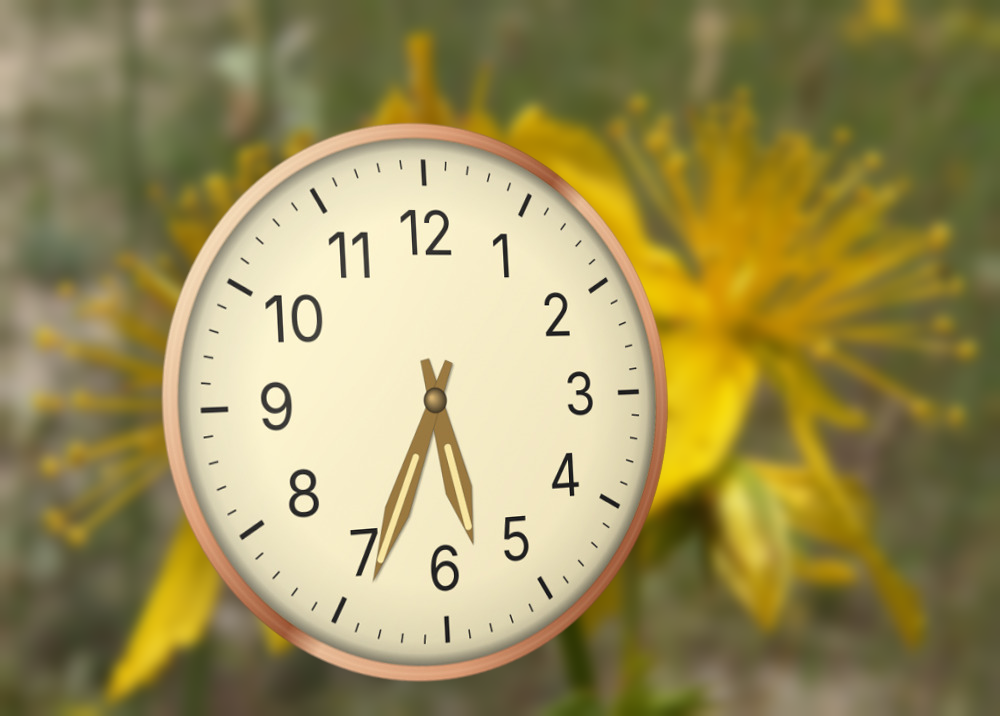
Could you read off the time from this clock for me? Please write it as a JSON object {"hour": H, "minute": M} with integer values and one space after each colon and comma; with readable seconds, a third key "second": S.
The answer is {"hour": 5, "minute": 34}
